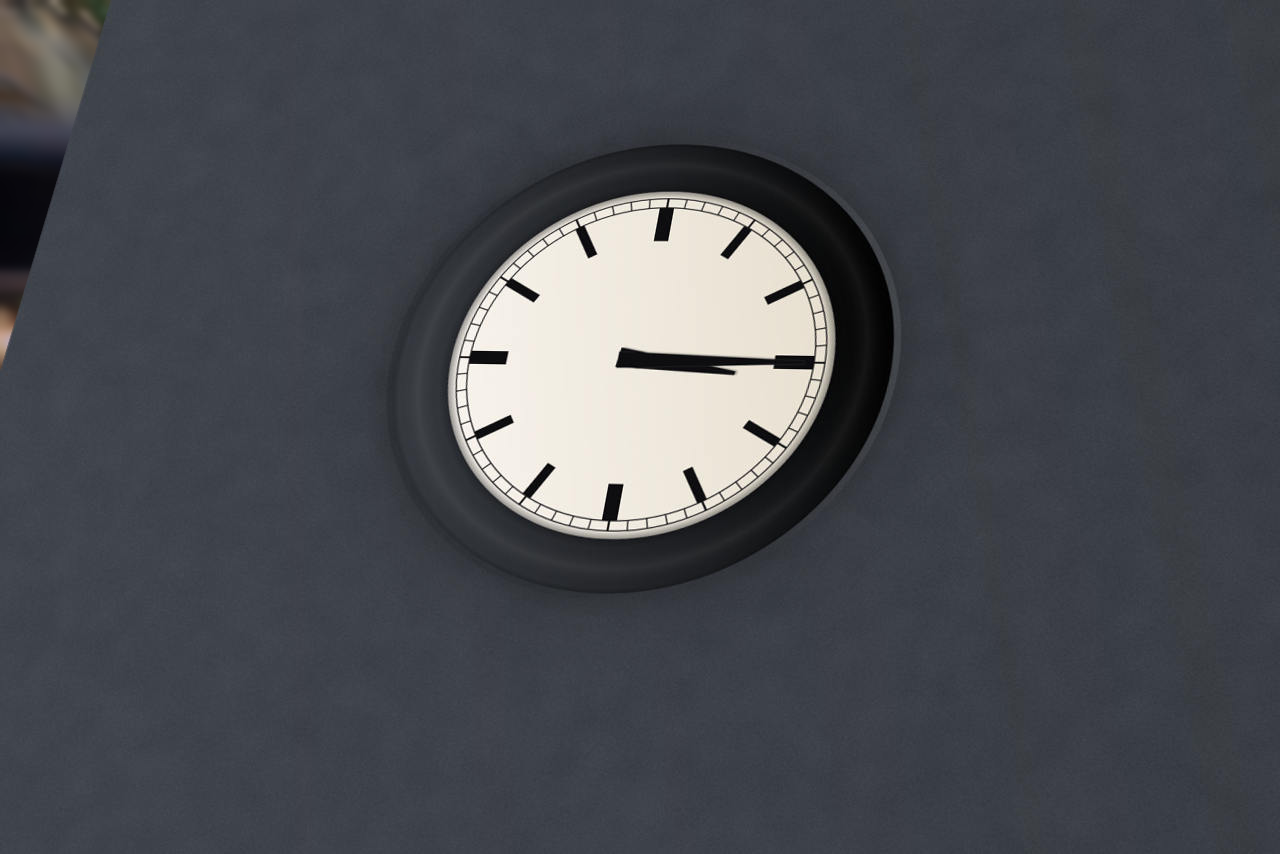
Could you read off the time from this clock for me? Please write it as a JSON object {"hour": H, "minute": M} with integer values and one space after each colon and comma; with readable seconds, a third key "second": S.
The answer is {"hour": 3, "minute": 15}
